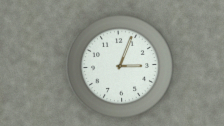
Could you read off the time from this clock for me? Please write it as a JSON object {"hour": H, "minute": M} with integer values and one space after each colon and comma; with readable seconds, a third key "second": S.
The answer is {"hour": 3, "minute": 4}
